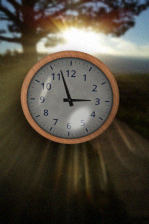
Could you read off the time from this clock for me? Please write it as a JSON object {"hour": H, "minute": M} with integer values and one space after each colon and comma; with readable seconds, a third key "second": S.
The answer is {"hour": 2, "minute": 57}
